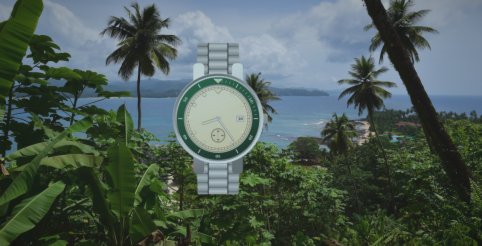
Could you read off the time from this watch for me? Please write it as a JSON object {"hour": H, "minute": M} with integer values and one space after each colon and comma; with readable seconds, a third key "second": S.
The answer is {"hour": 8, "minute": 24}
